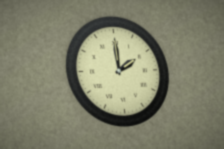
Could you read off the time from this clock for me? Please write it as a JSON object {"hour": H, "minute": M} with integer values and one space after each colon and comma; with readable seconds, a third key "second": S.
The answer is {"hour": 2, "minute": 0}
